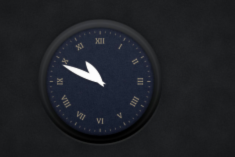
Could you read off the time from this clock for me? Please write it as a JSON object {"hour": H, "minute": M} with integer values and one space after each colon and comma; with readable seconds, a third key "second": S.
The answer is {"hour": 10, "minute": 49}
